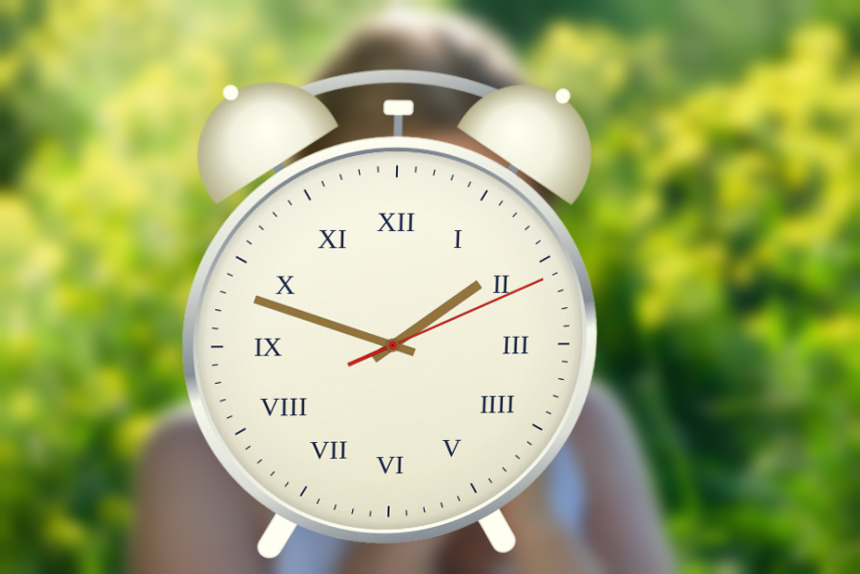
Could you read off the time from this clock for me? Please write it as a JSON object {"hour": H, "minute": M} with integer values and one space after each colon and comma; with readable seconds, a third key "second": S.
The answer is {"hour": 1, "minute": 48, "second": 11}
